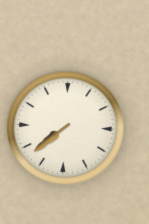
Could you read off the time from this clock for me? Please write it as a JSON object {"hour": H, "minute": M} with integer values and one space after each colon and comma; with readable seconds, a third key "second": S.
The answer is {"hour": 7, "minute": 38}
